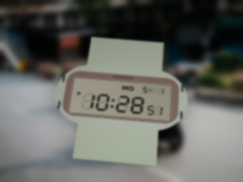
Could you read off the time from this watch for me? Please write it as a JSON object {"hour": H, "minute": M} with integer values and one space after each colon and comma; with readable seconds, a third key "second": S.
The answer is {"hour": 10, "minute": 28}
